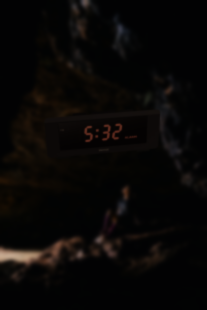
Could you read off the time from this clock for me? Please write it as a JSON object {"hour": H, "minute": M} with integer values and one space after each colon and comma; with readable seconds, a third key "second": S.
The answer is {"hour": 5, "minute": 32}
